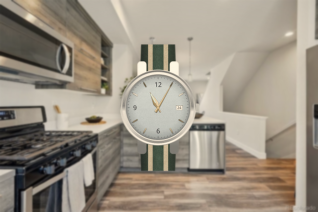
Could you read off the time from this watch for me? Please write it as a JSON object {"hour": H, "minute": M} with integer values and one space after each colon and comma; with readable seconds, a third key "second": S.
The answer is {"hour": 11, "minute": 5}
